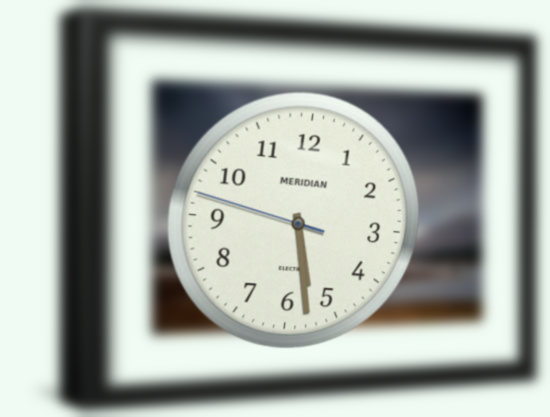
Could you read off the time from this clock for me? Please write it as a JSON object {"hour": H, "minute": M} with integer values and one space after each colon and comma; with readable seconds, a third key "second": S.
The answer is {"hour": 5, "minute": 27, "second": 47}
